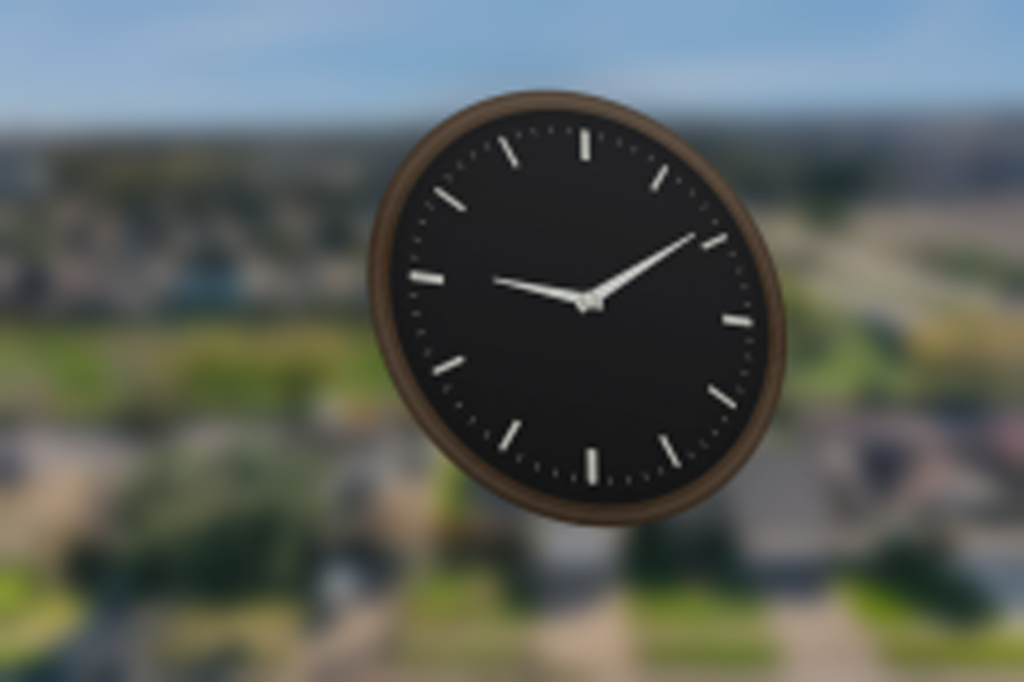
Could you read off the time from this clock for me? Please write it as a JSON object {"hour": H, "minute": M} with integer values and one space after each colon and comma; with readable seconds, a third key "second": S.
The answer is {"hour": 9, "minute": 9}
